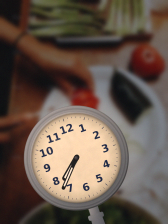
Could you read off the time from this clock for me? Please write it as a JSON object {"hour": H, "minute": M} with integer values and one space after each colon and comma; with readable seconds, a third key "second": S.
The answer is {"hour": 7, "minute": 37}
